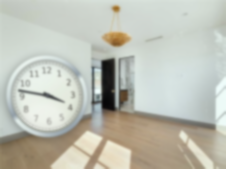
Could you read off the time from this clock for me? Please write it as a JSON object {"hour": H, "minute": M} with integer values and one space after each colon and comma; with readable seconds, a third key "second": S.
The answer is {"hour": 3, "minute": 47}
